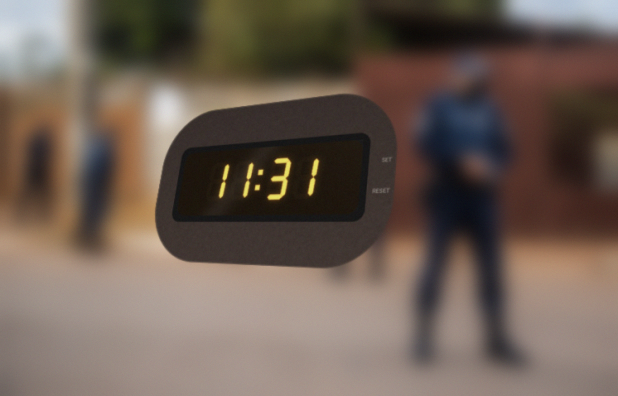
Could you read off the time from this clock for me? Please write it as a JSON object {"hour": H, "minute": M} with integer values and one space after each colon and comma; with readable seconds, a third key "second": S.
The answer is {"hour": 11, "minute": 31}
